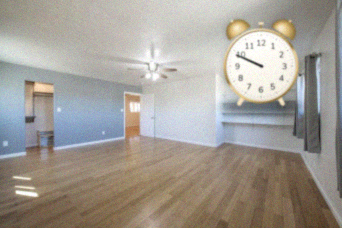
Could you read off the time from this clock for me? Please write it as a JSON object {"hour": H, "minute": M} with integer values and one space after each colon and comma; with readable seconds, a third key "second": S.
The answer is {"hour": 9, "minute": 49}
